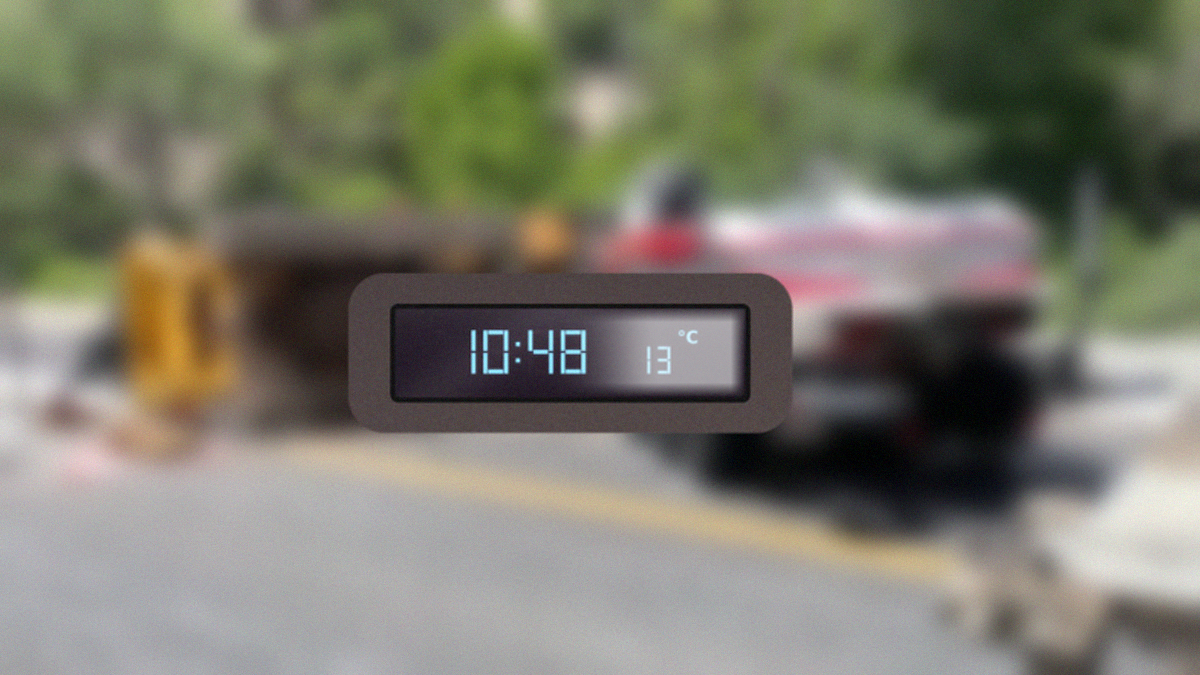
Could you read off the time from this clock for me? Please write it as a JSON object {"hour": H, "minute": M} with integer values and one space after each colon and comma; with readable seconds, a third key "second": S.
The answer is {"hour": 10, "minute": 48}
